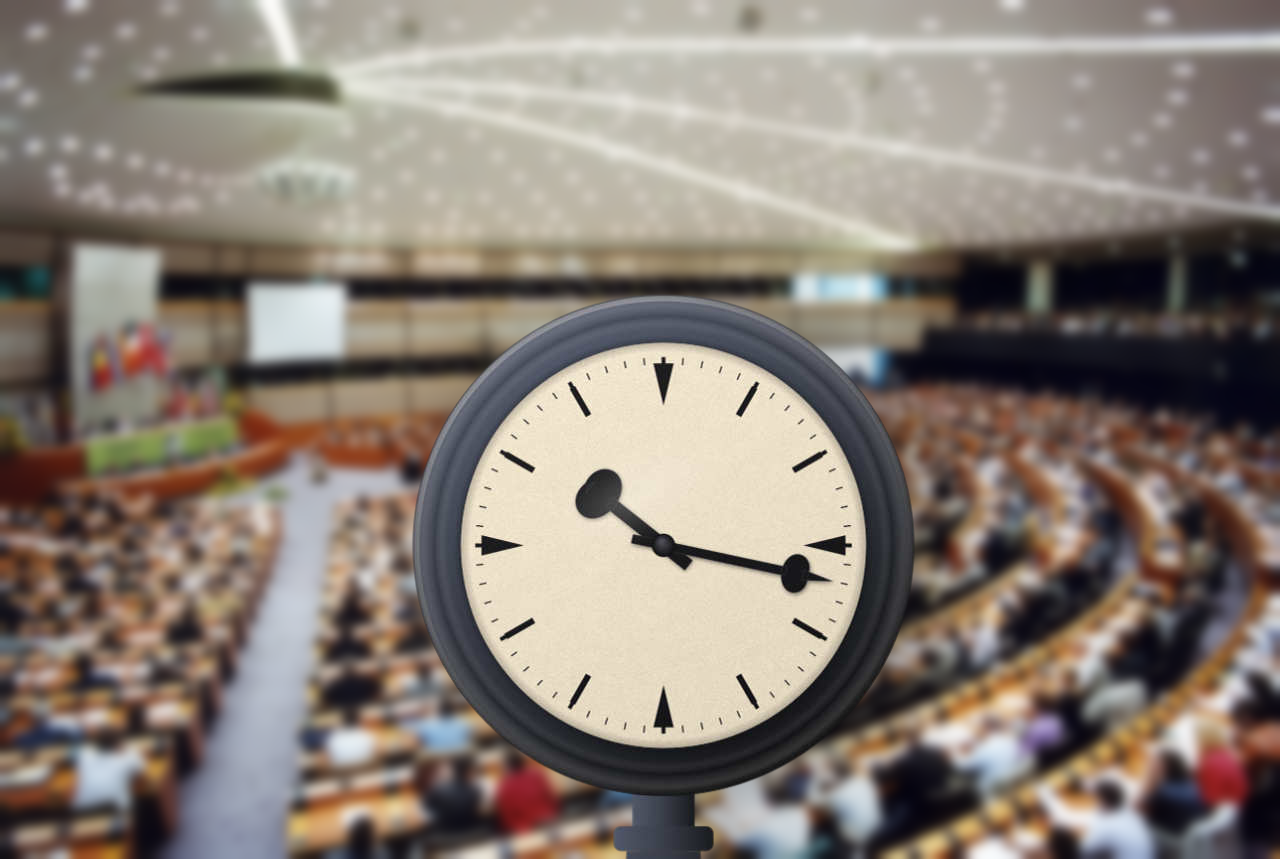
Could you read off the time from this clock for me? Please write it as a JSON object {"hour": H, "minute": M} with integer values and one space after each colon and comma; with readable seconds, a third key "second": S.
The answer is {"hour": 10, "minute": 17}
